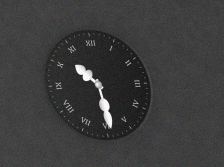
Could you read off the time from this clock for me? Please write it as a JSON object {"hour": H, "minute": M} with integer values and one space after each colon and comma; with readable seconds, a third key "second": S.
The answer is {"hour": 10, "minute": 29}
